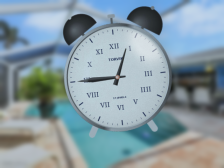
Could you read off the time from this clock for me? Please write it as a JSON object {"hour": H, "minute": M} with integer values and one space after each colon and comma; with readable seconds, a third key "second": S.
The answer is {"hour": 12, "minute": 45}
